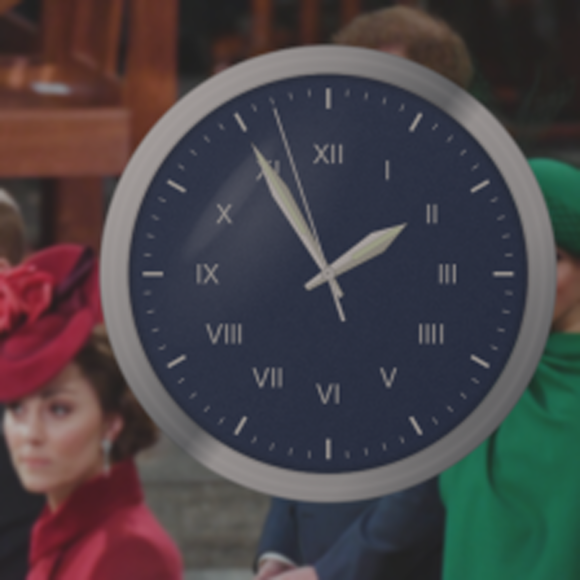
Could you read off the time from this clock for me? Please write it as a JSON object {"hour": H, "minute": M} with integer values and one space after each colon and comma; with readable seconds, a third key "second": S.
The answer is {"hour": 1, "minute": 54, "second": 57}
